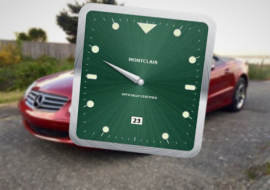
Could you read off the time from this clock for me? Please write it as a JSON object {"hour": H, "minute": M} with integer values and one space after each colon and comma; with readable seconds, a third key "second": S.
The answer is {"hour": 9, "minute": 49}
